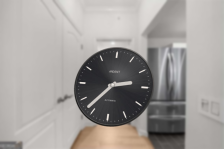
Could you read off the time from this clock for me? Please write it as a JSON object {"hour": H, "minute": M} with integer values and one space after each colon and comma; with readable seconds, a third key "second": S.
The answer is {"hour": 2, "minute": 37}
